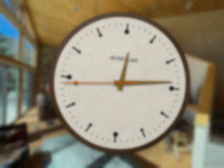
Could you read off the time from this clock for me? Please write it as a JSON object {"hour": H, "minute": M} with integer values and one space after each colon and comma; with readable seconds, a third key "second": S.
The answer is {"hour": 12, "minute": 13, "second": 44}
